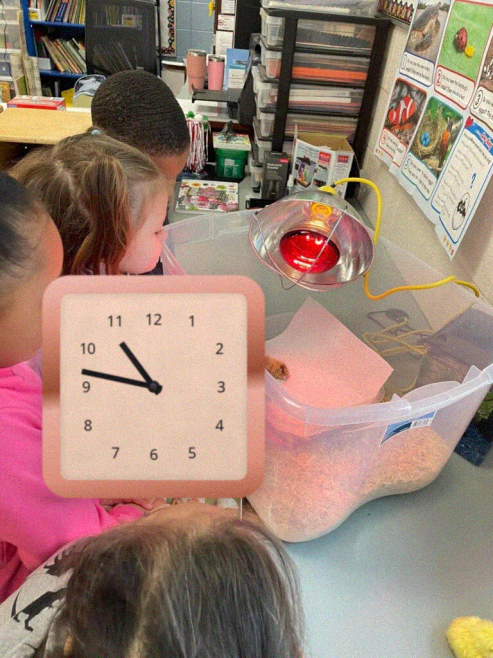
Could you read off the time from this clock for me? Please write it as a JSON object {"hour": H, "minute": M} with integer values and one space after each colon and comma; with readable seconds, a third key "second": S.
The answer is {"hour": 10, "minute": 47}
